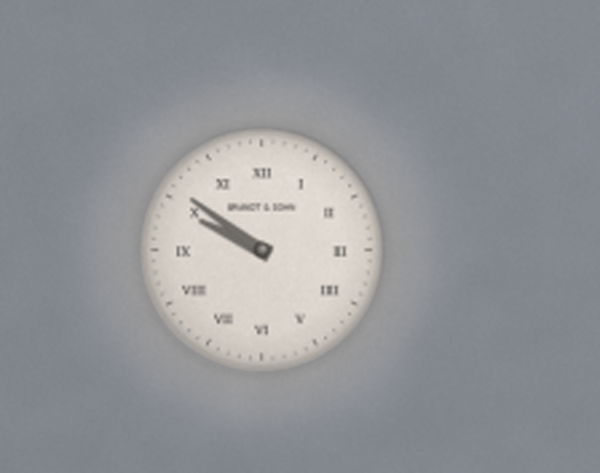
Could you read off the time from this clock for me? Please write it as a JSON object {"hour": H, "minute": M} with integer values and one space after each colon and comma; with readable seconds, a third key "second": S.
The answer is {"hour": 9, "minute": 51}
